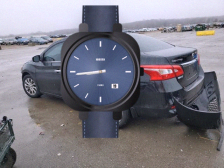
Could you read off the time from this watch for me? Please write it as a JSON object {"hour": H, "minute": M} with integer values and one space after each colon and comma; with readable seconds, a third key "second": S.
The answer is {"hour": 8, "minute": 44}
